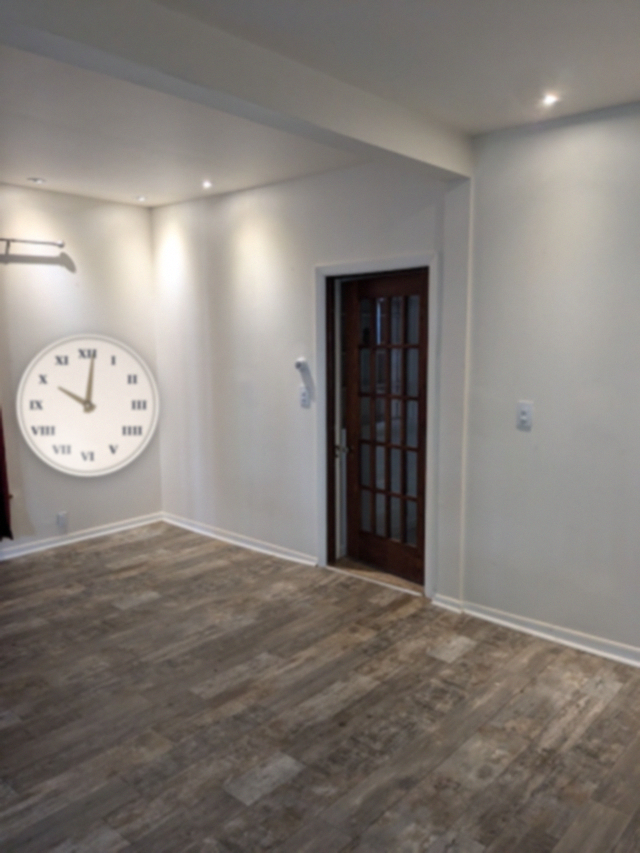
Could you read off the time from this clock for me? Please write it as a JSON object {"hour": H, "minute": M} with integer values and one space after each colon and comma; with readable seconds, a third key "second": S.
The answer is {"hour": 10, "minute": 1}
